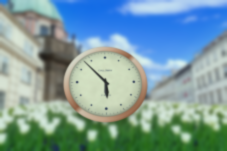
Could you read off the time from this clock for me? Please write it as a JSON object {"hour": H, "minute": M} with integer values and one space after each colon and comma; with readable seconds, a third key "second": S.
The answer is {"hour": 5, "minute": 53}
